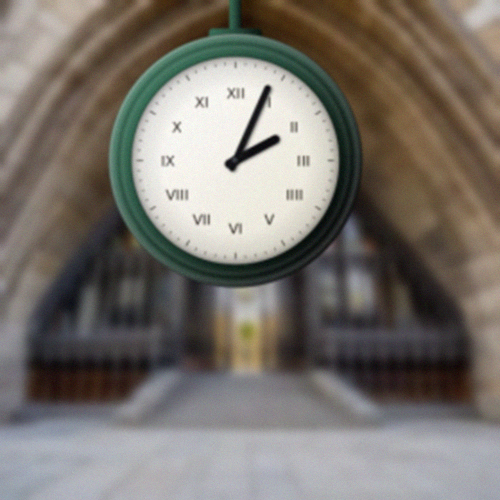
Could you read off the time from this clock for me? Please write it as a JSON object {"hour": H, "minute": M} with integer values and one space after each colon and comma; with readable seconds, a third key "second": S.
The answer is {"hour": 2, "minute": 4}
